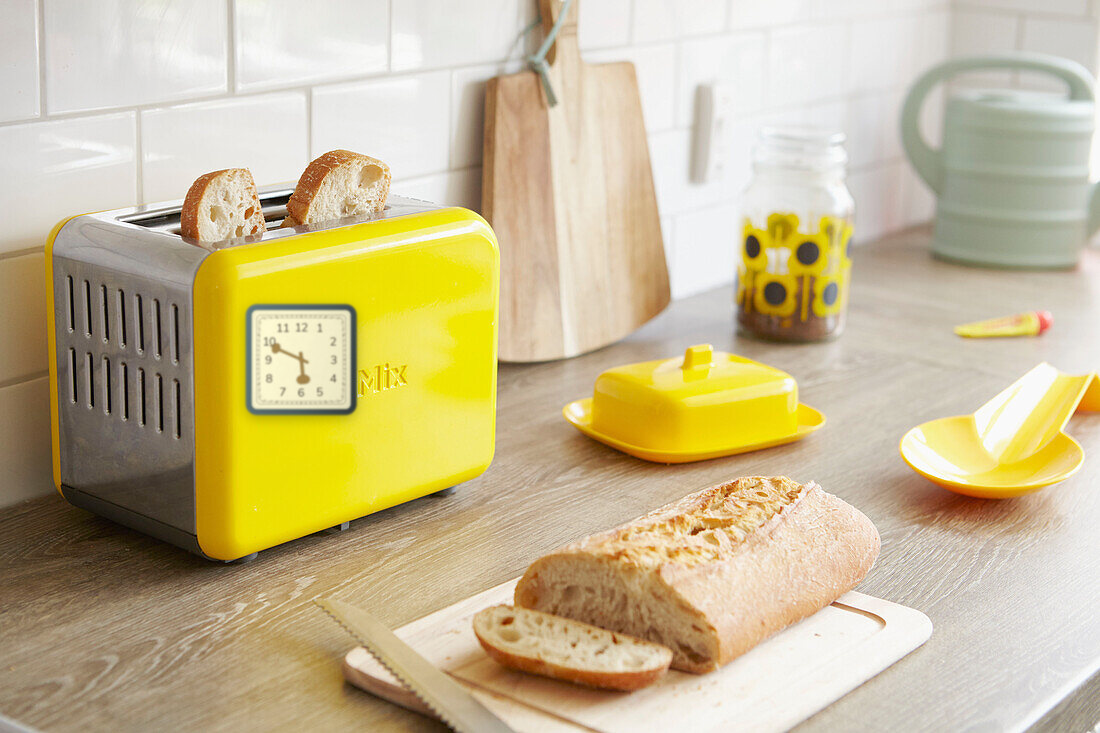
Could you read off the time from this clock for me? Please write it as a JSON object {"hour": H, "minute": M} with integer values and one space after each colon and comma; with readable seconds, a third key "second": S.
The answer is {"hour": 5, "minute": 49}
